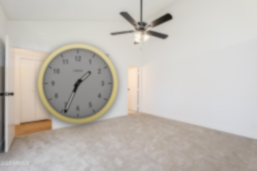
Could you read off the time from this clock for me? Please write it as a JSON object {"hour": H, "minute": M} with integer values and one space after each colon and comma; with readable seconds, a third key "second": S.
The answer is {"hour": 1, "minute": 34}
